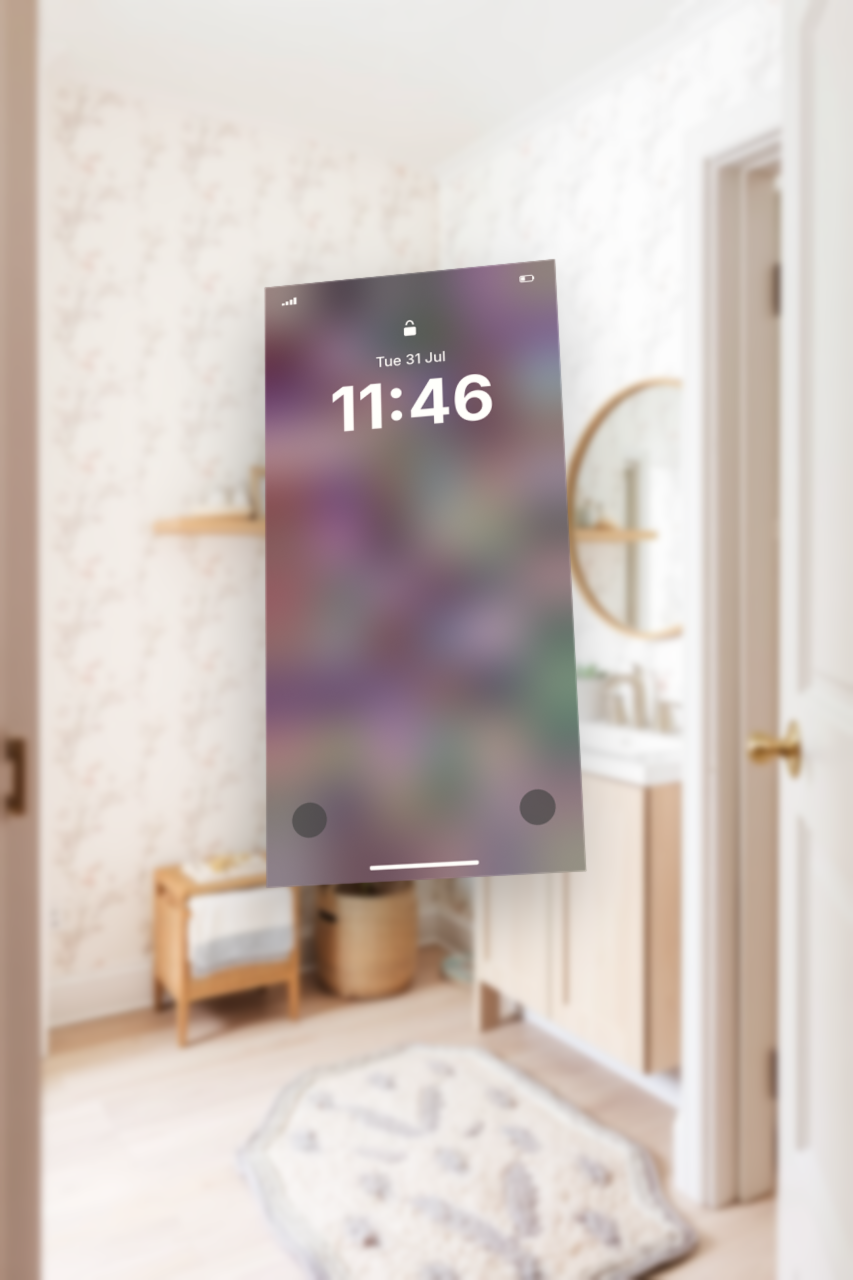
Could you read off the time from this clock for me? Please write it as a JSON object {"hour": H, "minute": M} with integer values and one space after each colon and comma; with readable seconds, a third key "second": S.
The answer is {"hour": 11, "minute": 46}
